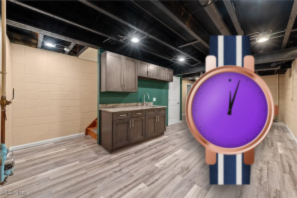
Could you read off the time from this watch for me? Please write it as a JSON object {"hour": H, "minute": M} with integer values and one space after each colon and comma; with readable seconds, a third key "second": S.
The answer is {"hour": 12, "minute": 3}
